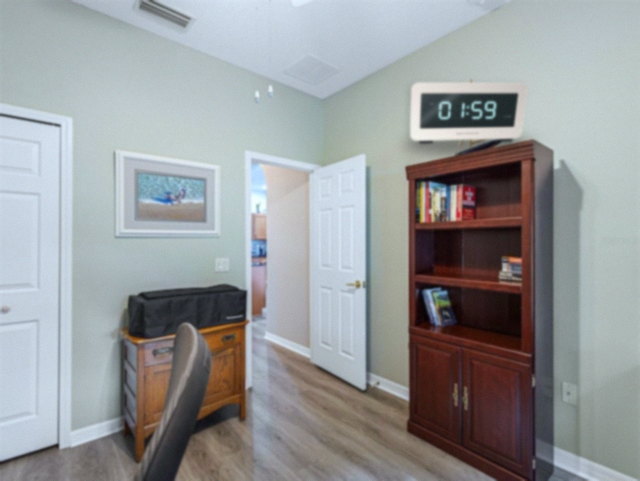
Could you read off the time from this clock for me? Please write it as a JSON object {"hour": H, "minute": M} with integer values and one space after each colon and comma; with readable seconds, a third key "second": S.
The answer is {"hour": 1, "minute": 59}
